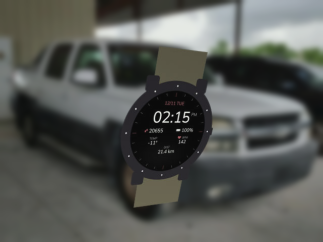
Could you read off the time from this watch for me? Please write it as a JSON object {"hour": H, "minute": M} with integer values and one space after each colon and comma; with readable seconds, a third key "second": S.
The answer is {"hour": 2, "minute": 15}
